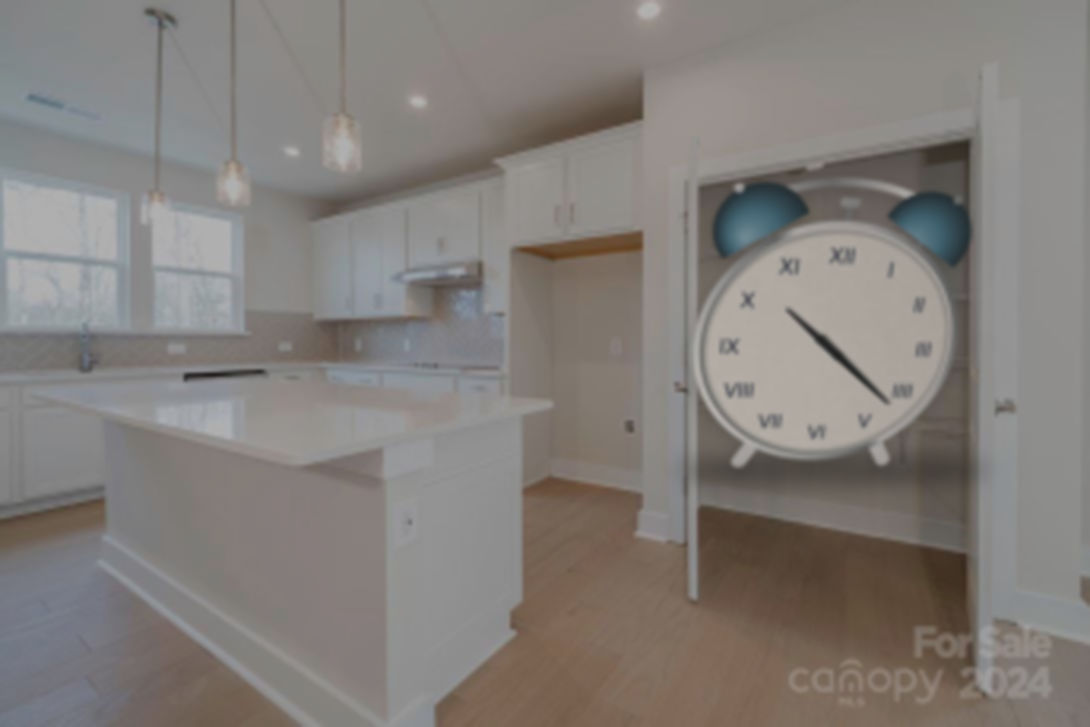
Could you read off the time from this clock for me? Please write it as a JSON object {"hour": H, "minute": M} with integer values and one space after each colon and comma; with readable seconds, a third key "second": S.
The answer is {"hour": 10, "minute": 22}
